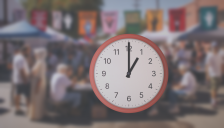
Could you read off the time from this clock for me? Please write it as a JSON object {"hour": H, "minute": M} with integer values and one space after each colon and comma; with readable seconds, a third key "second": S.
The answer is {"hour": 1, "minute": 0}
